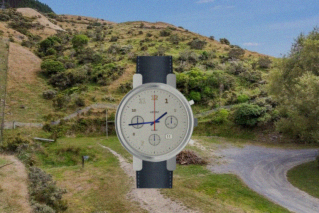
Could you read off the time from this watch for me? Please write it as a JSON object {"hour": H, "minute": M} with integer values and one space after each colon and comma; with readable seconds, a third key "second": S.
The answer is {"hour": 1, "minute": 44}
